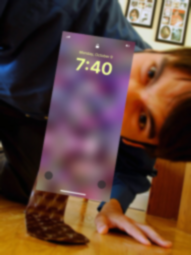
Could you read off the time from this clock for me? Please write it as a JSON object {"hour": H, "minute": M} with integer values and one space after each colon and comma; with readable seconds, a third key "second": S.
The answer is {"hour": 7, "minute": 40}
